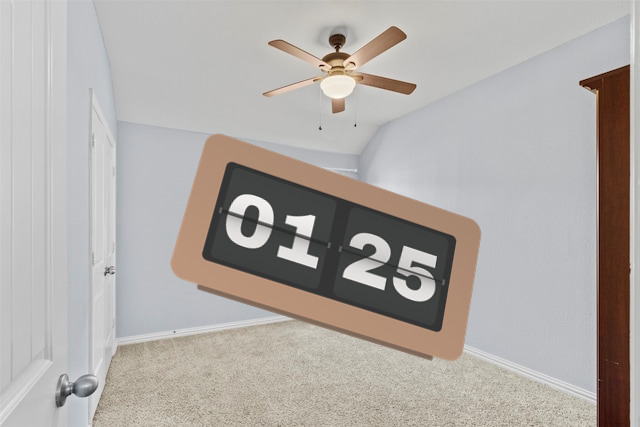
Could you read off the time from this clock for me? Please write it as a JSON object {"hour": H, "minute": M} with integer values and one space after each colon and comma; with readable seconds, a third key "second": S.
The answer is {"hour": 1, "minute": 25}
